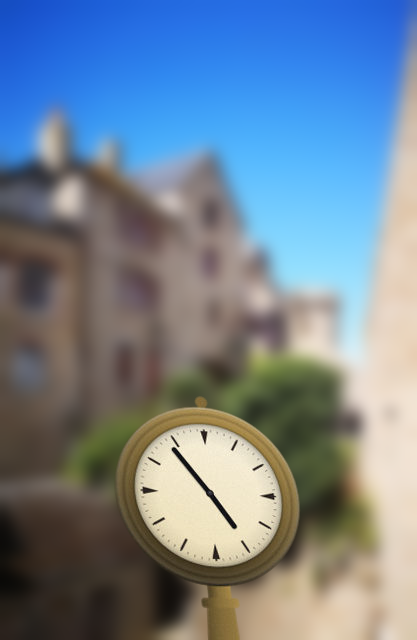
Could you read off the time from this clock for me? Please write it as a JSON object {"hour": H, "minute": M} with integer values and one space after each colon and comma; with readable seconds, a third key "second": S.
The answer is {"hour": 4, "minute": 54}
